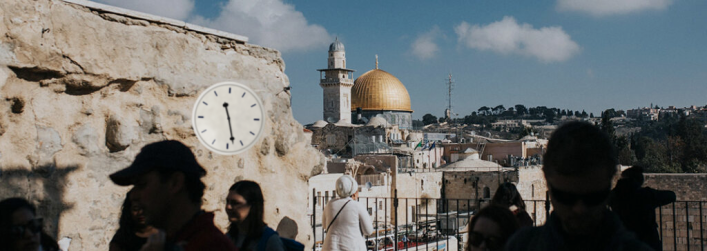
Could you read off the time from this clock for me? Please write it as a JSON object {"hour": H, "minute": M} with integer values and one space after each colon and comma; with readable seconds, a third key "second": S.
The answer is {"hour": 11, "minute": 28}
